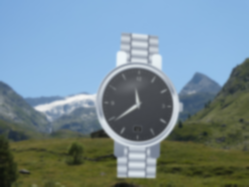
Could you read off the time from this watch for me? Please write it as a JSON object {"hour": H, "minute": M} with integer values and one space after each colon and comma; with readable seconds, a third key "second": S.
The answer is {"hour": 11, "minute": 39}
